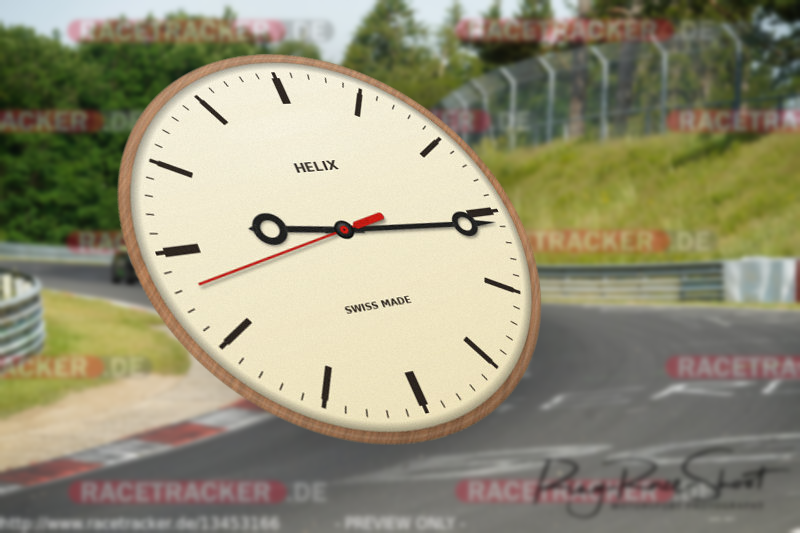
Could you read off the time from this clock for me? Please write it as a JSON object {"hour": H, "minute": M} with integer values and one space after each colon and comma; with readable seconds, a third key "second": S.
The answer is {"hour": 9, "minute": 15, "second": 43}
